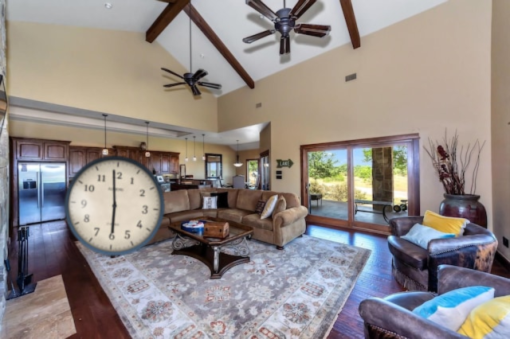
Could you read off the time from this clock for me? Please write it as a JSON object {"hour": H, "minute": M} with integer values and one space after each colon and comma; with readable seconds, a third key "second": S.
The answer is {"hour": 5, "minute": 59}
